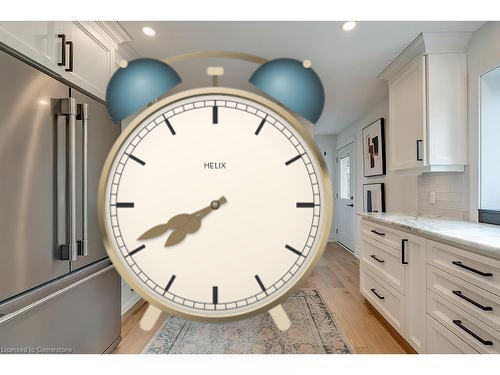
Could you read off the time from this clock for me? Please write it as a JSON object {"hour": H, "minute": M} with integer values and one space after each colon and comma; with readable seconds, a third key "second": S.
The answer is {"hour": 7, "minute": 41}
